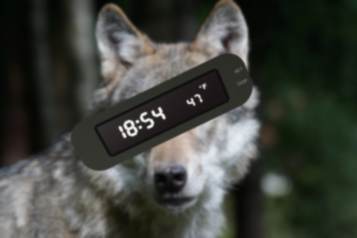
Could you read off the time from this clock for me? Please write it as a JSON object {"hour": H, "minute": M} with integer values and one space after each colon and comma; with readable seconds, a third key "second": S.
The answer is {"hour": 18, "minute": 54}
